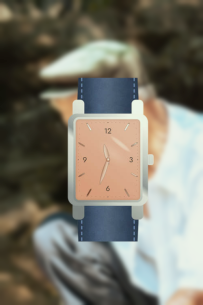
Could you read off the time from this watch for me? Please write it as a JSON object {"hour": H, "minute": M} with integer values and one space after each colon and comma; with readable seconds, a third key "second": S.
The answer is {"hour": 11, "minute": 33}
